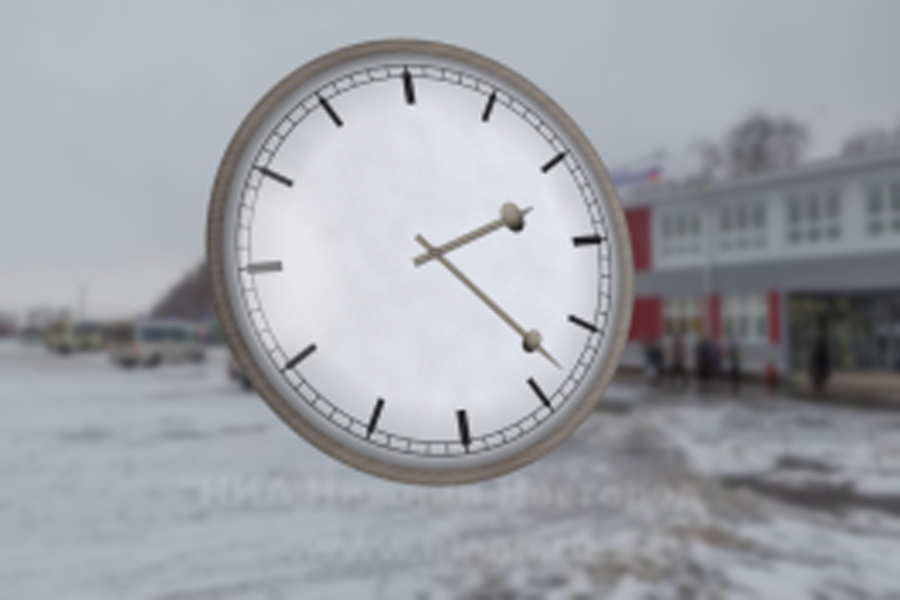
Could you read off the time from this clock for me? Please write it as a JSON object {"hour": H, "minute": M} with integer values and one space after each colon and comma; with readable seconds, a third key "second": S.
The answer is {"hour": 2, "minute": 23}
